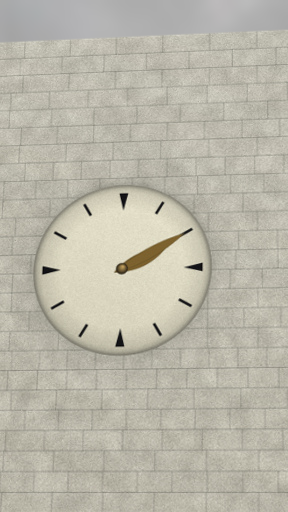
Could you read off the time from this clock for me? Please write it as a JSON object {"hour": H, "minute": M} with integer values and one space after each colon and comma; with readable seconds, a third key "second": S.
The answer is {"hour": 2, "minute": 10}
